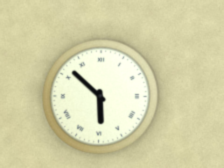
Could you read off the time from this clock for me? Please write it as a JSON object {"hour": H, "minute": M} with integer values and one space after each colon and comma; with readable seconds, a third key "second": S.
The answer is {"hour": 5, "minute": 52}
